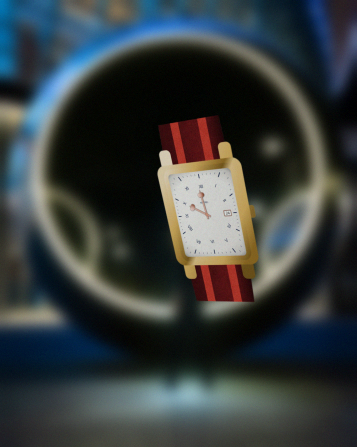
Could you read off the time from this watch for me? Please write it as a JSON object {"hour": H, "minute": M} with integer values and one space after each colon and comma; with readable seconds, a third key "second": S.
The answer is {"hour": 9, "minute": 59}
